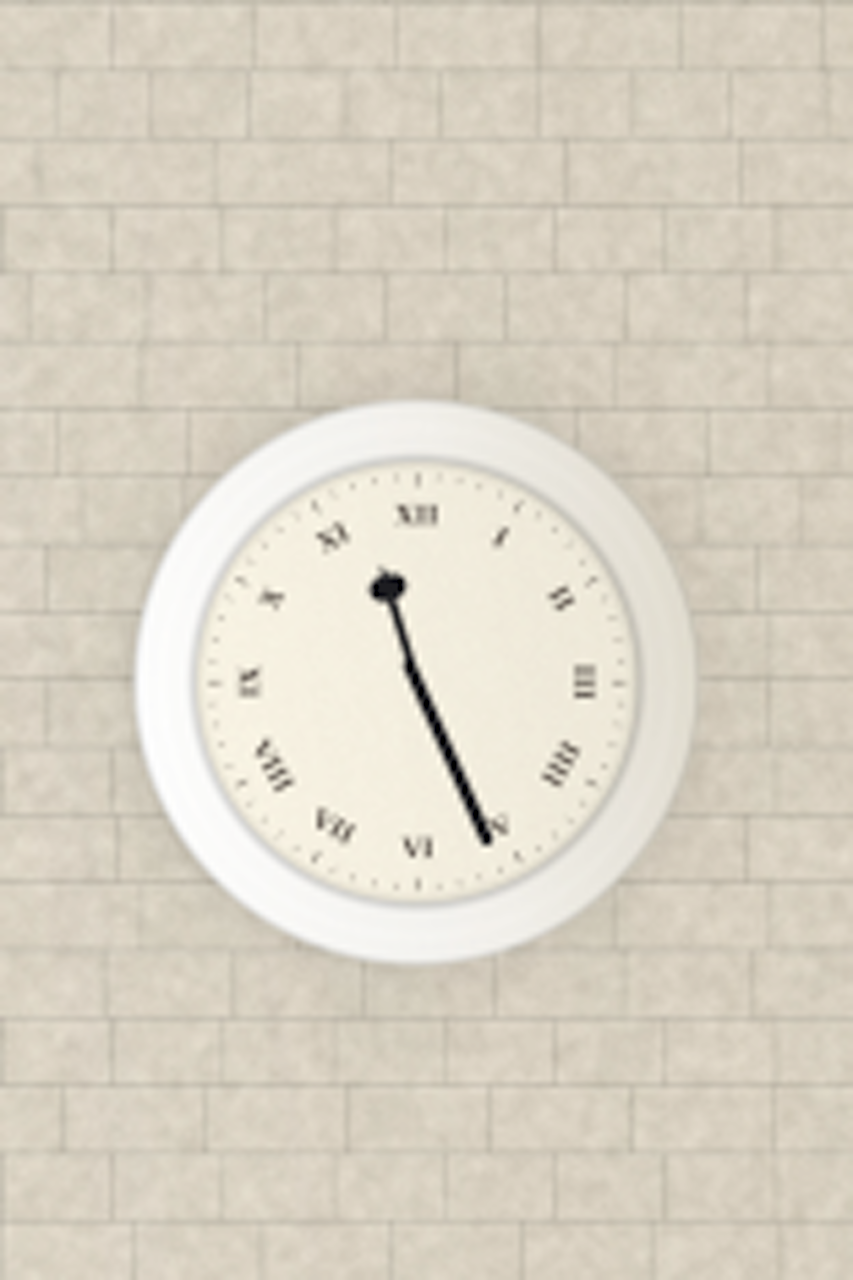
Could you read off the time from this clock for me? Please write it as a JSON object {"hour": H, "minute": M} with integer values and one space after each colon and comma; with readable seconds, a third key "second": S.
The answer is {"hour": 11, "minute": 26}
